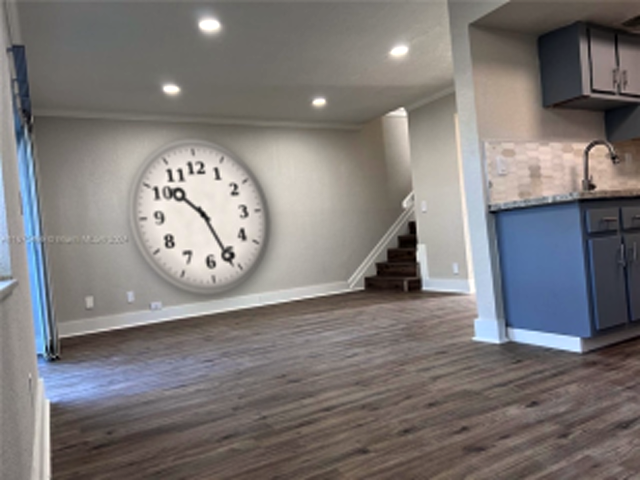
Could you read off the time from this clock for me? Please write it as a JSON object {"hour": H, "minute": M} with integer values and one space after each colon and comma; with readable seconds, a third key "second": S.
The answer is {"hour": 10, "minute": 26}
